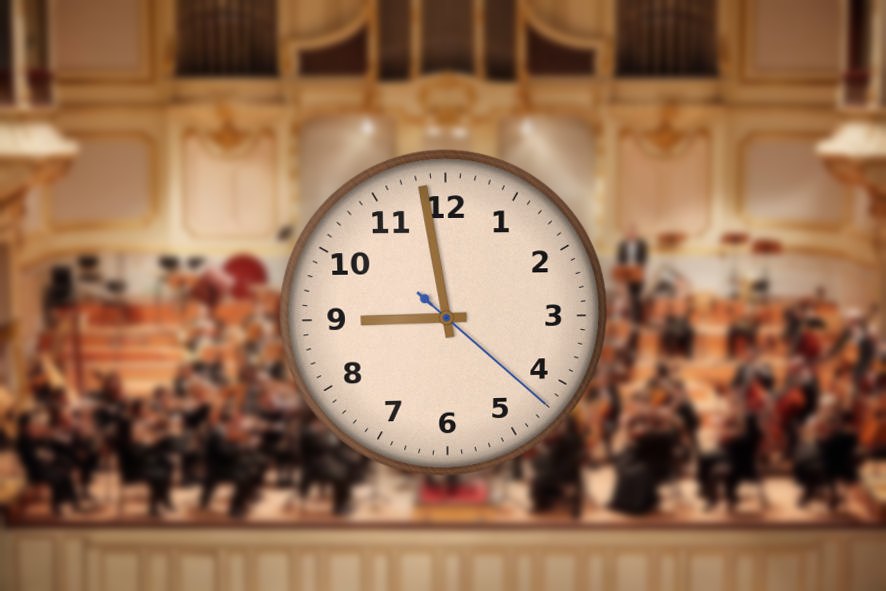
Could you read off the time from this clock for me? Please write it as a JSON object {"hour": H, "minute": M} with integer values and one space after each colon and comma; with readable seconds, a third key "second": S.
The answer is {"hour": 8, "minute": 58, "second": 22}
